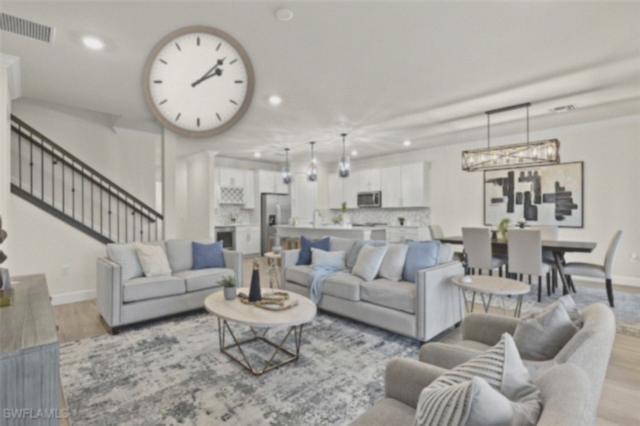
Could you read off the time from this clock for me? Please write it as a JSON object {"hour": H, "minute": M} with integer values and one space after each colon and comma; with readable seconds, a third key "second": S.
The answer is {"hour": 2, "minute": 8}
